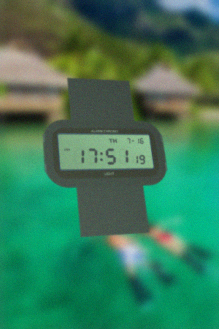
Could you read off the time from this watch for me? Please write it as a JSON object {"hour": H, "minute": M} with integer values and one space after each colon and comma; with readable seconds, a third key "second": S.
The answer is {"hour": 17, "minute": 51, "second": 19}
